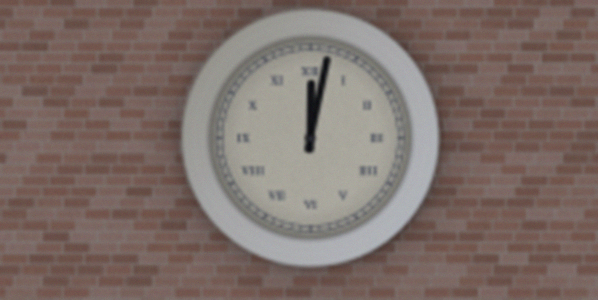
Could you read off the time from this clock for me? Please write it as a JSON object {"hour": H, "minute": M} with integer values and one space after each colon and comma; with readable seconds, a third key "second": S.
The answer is {"hour": 12, "minute": 2}
